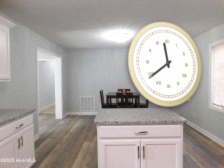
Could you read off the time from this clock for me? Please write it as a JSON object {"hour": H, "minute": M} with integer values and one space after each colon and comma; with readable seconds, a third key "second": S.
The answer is {"hour": 11, "minute": 39}
